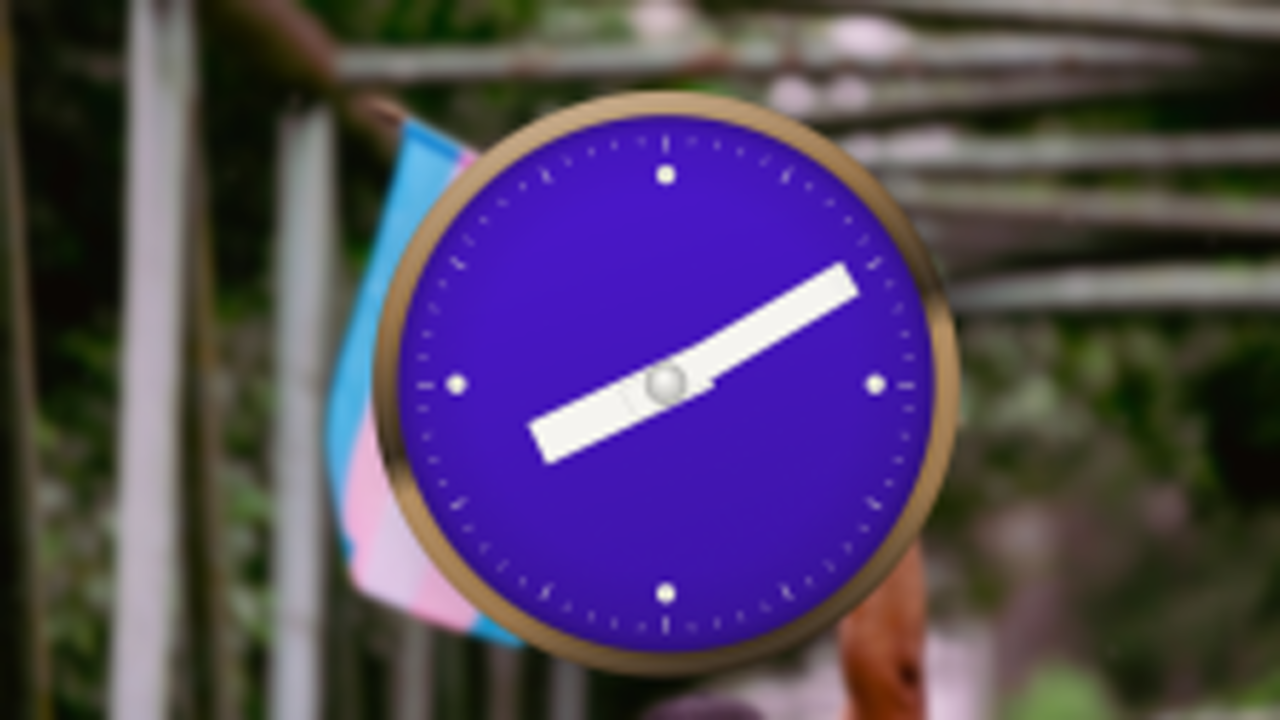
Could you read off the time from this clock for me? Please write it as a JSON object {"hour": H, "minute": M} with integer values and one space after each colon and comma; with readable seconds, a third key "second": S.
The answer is {"hour": 8, "minute": 10}
